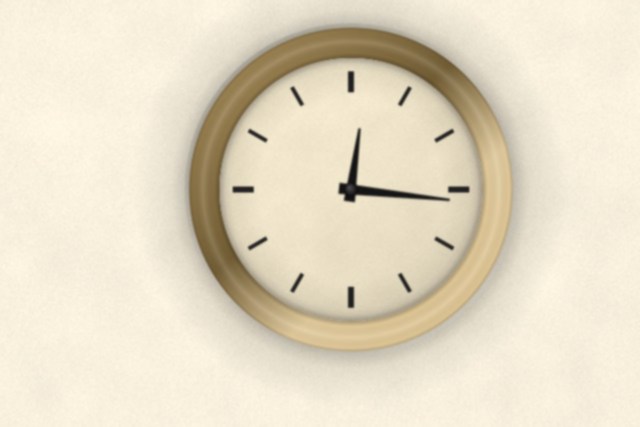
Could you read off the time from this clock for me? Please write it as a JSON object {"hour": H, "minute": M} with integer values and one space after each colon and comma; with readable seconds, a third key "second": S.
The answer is {"hour": 12, "minute": 16}
